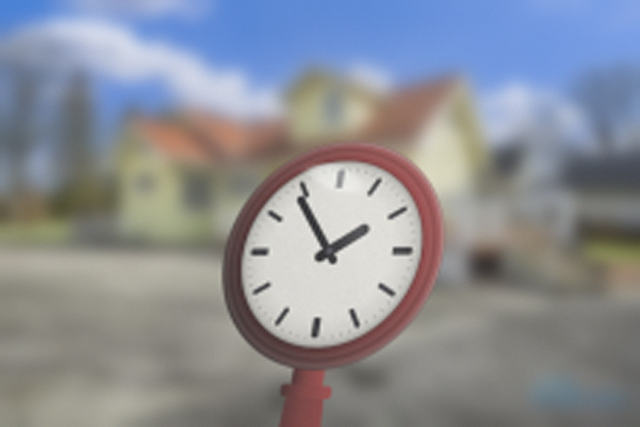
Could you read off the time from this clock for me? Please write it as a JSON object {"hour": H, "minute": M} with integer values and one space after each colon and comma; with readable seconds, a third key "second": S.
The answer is {"hour": 1, "minute": 54}
